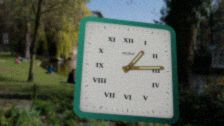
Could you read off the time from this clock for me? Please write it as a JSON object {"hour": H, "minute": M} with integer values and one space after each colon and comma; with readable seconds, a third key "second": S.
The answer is {"hour": 1, "minute": 14}
